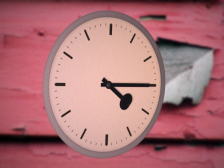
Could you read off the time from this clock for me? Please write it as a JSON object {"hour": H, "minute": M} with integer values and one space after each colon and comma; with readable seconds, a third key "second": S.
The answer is {"hour": 4, "minute": 15}
